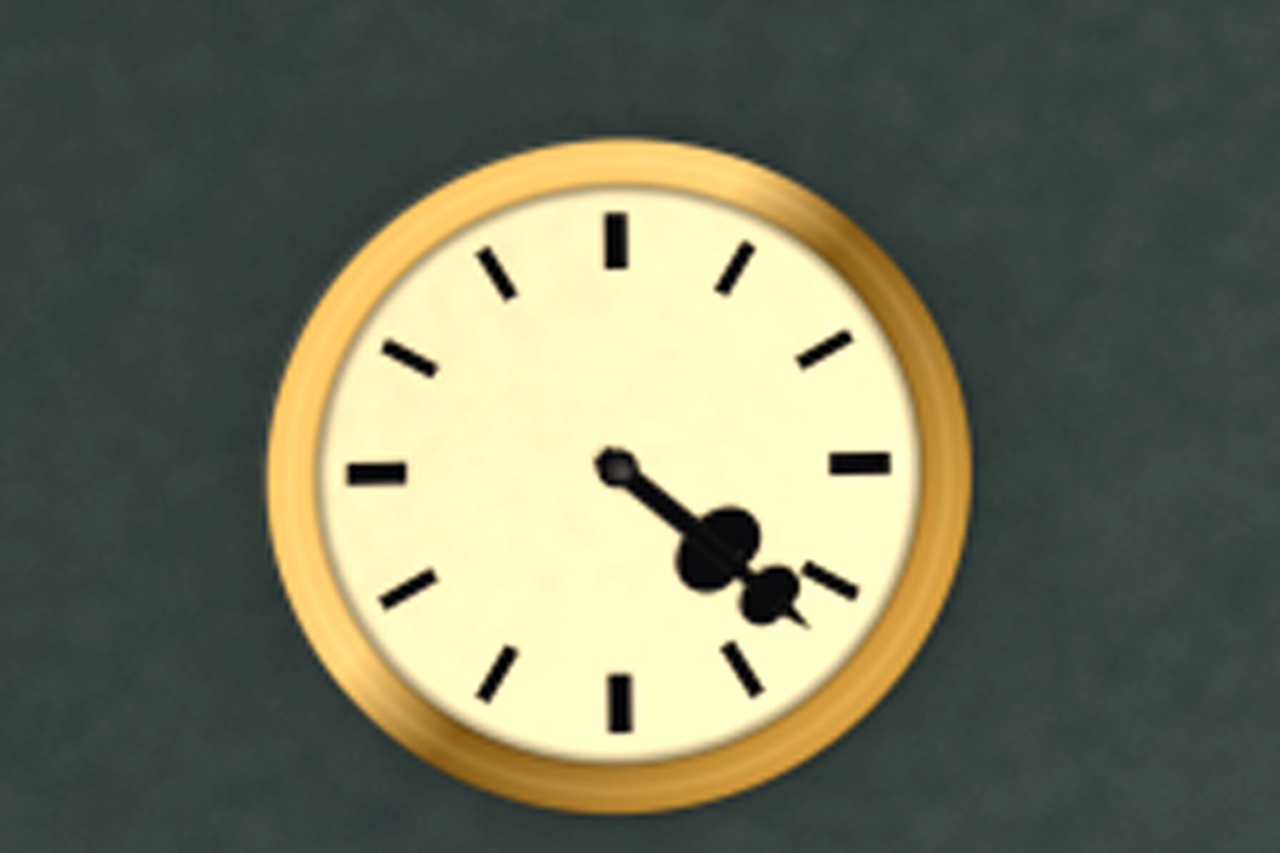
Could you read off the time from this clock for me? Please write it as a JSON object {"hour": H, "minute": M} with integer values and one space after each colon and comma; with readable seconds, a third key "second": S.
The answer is {"hour": 4, "minute": 22}
